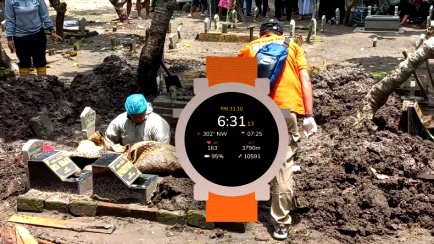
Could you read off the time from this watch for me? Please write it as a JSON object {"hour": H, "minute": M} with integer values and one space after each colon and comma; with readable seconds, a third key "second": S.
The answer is {"hour": 6, "minute": 31}
